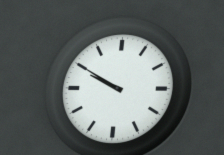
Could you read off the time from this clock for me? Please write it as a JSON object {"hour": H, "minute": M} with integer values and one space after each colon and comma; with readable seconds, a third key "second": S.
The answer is {"hour": 9, "minute": 50}
